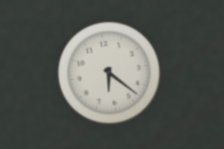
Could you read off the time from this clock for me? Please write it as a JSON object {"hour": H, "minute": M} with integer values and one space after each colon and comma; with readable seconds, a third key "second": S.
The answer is {"hour": 6, "minute": 23}
